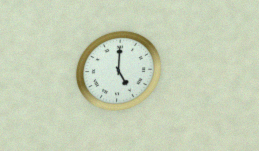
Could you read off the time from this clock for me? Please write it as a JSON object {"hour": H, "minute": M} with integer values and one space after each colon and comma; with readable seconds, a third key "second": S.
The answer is {"hour": 5, "minute": 0}
